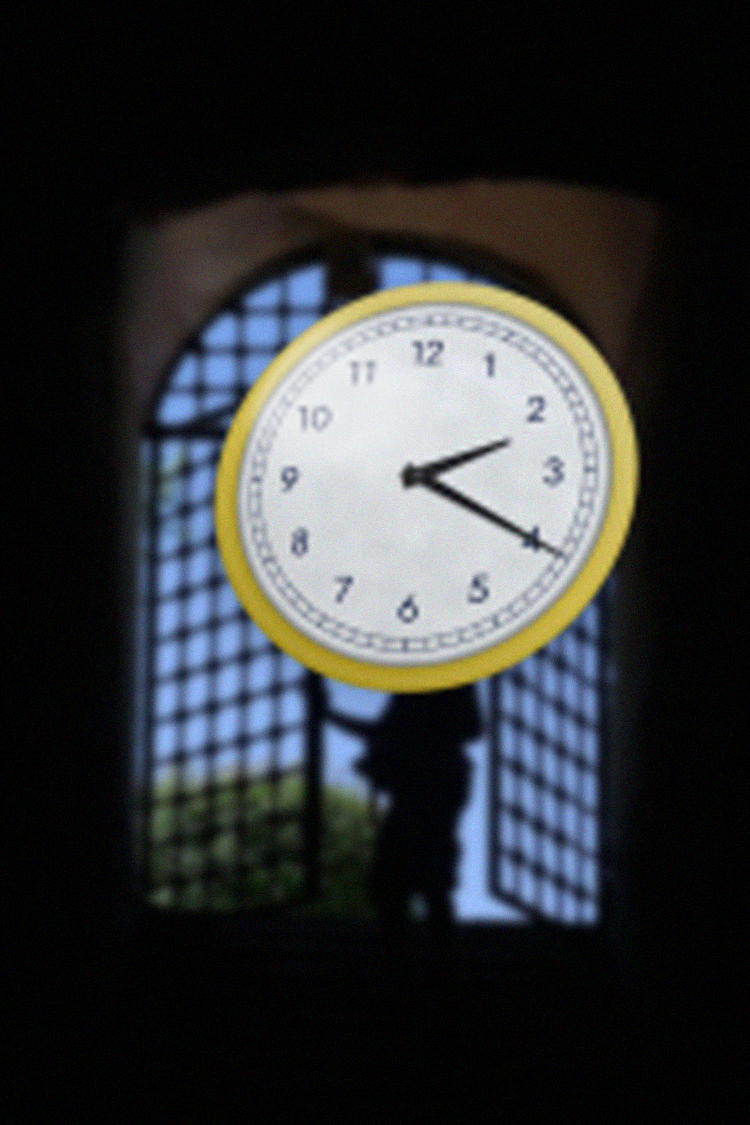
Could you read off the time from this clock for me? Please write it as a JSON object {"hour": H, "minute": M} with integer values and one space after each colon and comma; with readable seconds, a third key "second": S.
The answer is {"hour": 2, "minute": 20}
